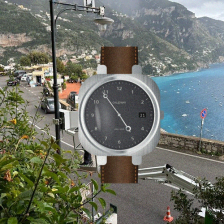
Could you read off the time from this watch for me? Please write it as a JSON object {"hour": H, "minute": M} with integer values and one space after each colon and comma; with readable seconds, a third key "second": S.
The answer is {"hour": 4, "minute": 54}
